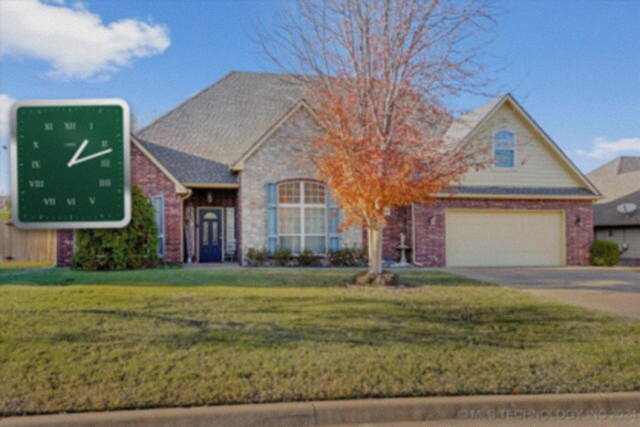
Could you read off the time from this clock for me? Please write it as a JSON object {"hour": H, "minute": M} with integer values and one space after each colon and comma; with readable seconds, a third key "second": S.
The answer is {"hour": 1, "minute": 12}
